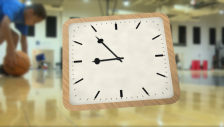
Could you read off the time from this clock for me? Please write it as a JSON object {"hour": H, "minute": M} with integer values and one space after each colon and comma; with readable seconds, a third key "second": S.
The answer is {"hour": 8, "minute": 54}
